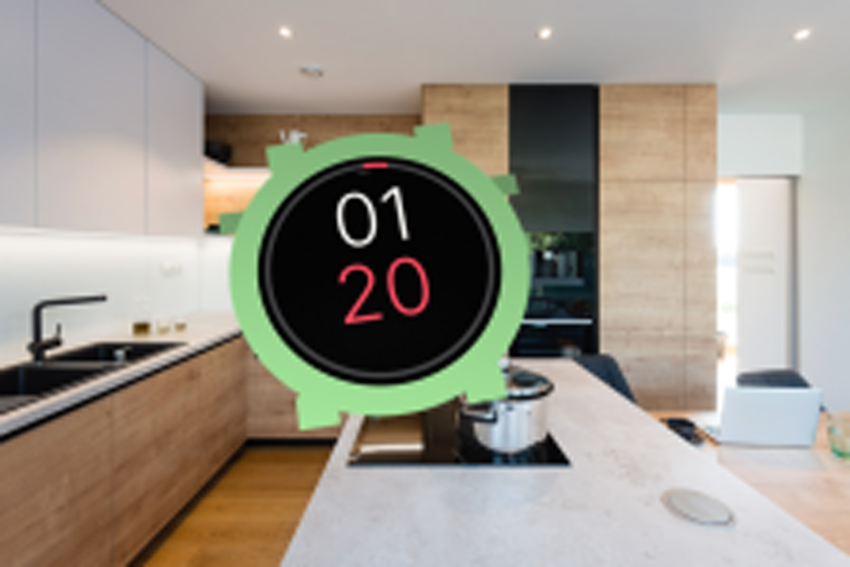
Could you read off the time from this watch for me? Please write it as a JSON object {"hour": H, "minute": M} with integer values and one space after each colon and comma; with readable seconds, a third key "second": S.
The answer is {"hour": 1, "minute": 20}
